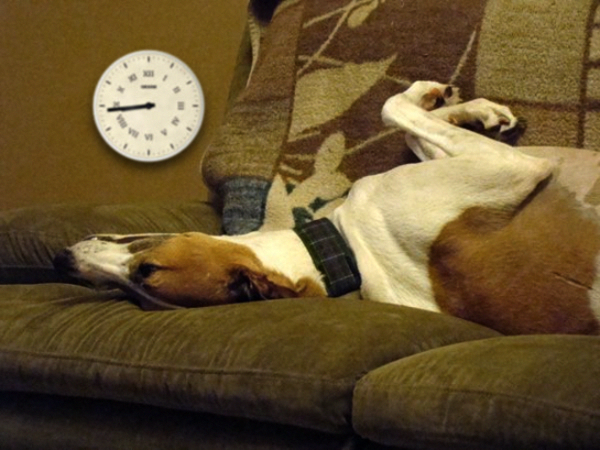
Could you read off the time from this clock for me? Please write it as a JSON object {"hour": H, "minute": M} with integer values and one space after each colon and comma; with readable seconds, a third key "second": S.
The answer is {"hour": 8, "minute": 44}
